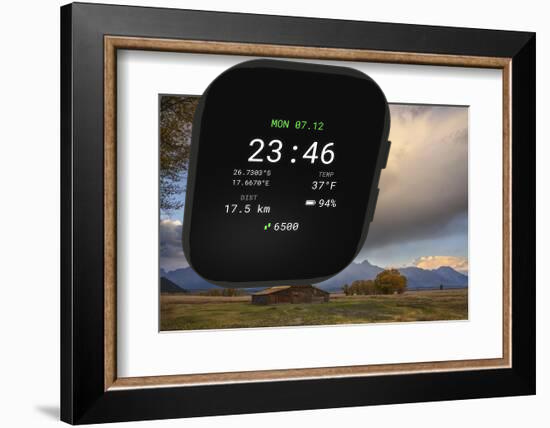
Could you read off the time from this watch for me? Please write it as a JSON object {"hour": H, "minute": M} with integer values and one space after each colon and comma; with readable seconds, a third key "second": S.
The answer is {"hour": 23, "minute": 46}
